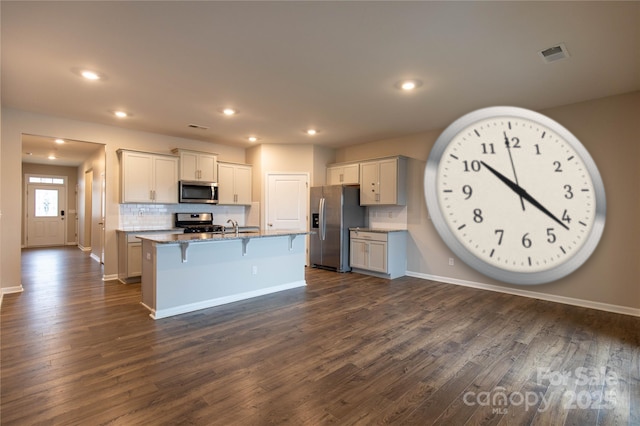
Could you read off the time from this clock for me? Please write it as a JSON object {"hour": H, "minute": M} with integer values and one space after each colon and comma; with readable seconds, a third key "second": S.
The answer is {"hour": 10, "minute": 21, "second": 59}
